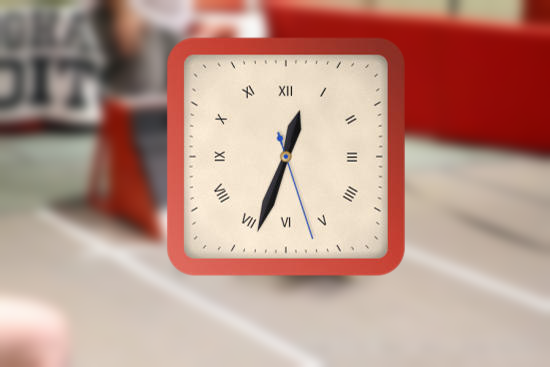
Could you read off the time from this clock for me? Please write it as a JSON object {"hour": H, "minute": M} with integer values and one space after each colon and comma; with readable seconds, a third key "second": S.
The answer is {"hour": 12, "minute": 33, "second": 27}
